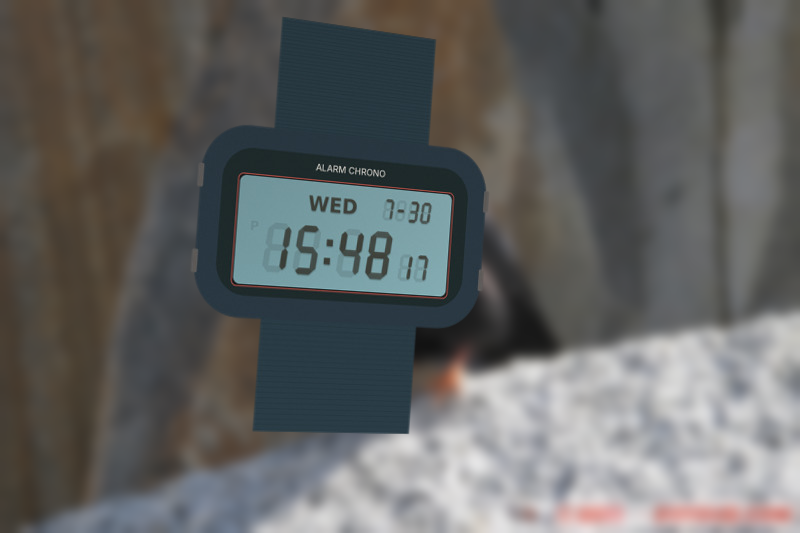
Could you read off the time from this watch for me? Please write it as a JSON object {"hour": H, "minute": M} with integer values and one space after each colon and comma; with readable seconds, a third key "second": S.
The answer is {"hour": 15, "minute": 48, "second": 17}
